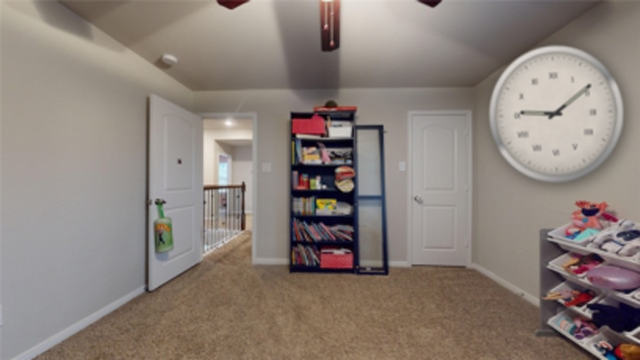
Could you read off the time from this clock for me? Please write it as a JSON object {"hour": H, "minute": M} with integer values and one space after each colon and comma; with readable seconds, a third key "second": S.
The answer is {"hour": 9, "minute": 9}
